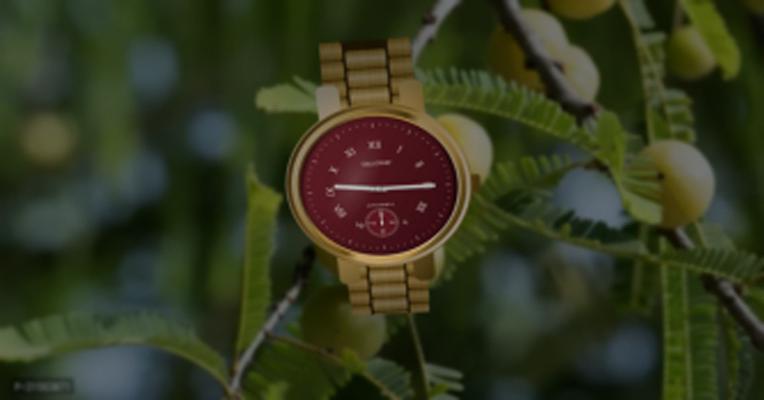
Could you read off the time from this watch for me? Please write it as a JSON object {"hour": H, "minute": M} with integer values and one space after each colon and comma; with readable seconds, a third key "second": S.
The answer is {"hour": 9, "minute": 15}
